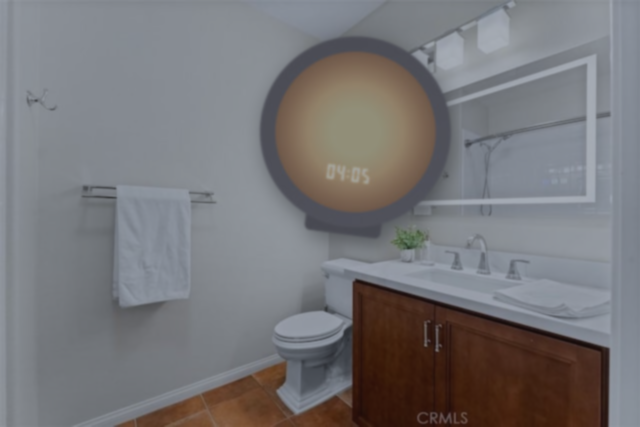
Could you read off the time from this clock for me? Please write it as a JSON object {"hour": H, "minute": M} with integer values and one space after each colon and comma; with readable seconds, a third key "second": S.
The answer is {"hour": 4, "minute": 5}
